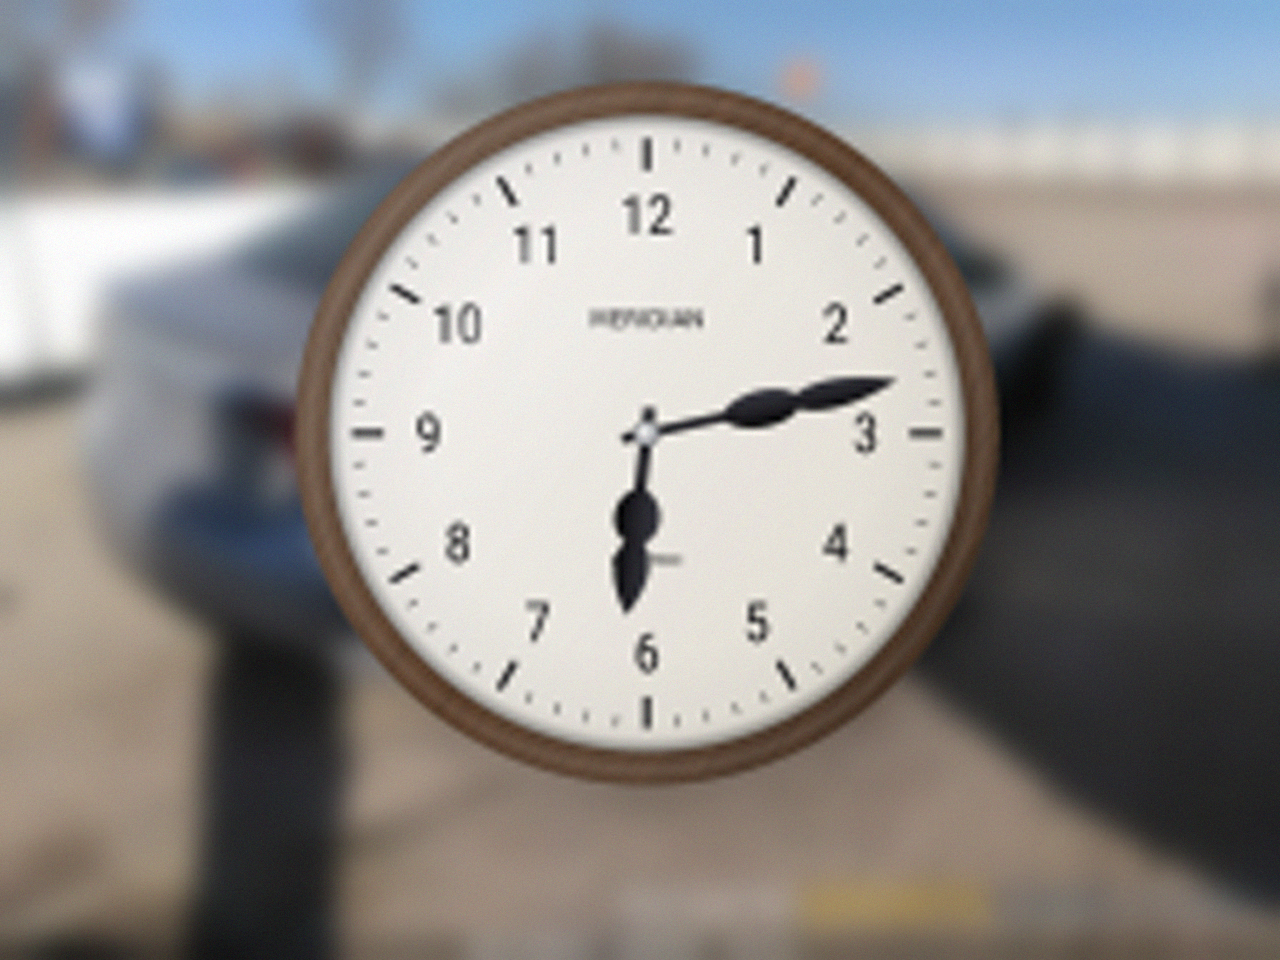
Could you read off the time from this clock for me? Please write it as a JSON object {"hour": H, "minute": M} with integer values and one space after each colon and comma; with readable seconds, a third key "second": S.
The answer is {"hour": 6, "minute": 13}
